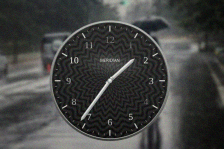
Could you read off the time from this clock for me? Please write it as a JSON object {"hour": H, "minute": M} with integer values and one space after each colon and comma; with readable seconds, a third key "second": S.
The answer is {"hour": 1, "minute": 36}
